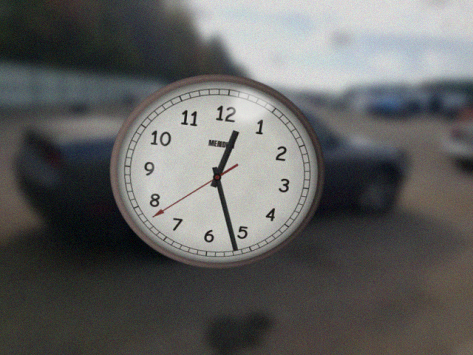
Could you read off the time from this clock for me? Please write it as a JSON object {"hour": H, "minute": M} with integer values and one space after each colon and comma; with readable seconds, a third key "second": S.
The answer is {"hour": 12, "minute": 26, "second": 38}
